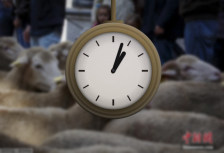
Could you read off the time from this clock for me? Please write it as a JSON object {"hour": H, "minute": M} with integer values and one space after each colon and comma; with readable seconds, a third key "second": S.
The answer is {"hour": 1, "minute": 3}
